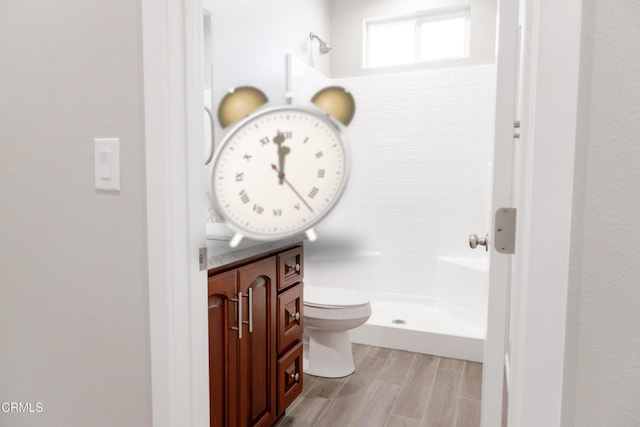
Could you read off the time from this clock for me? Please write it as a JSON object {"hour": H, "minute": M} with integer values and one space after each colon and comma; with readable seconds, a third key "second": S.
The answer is {"hour": 11, "minute": 58, "second": 23}
